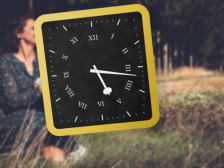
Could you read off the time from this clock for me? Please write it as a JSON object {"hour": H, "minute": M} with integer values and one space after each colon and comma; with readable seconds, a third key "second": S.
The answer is {"hour": 5, "minute": 17}
